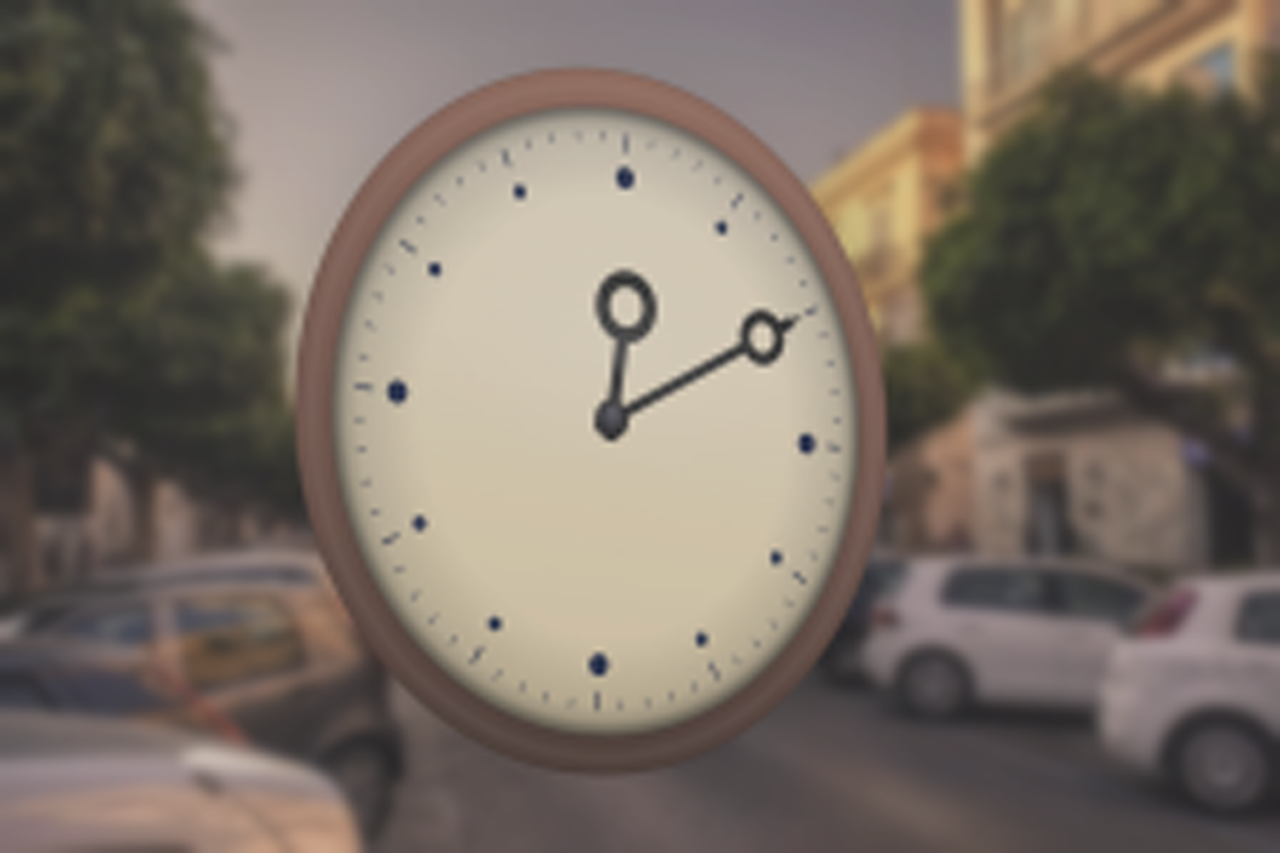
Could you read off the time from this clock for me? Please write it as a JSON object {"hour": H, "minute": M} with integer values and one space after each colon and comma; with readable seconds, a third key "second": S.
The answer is {"hour": 12, "minute": 10}
